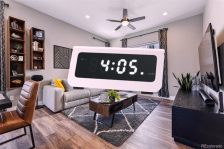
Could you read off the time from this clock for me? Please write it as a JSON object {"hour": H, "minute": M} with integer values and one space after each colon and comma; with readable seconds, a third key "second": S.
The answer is {"hour": 4, "minute": 5}
